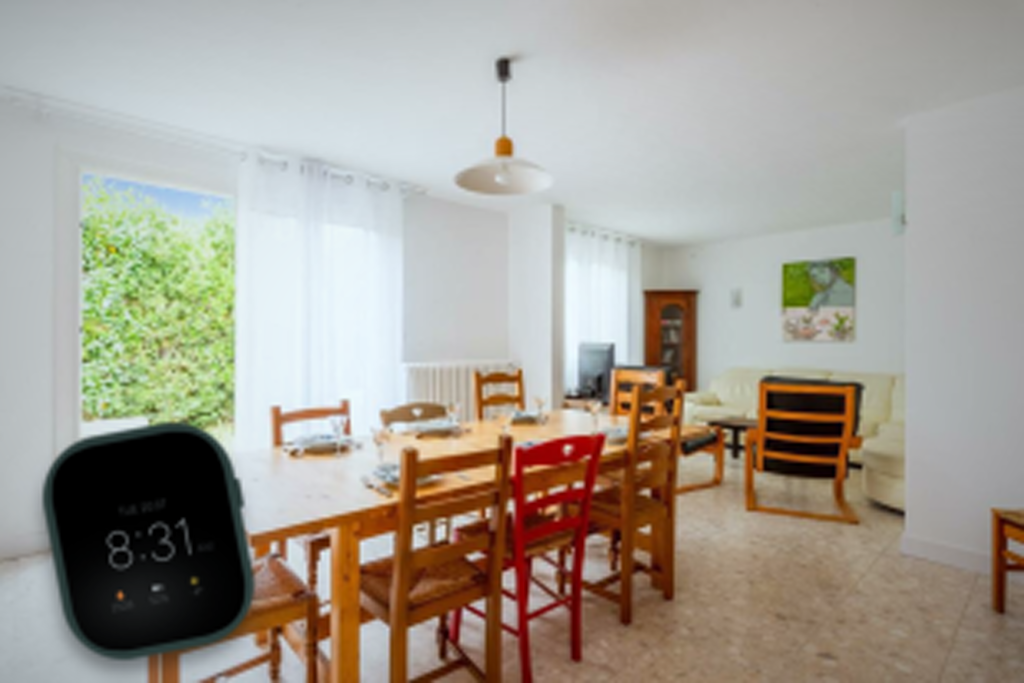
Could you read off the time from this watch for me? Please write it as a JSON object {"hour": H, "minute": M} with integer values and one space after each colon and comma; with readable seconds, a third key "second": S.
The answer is {"hour": 8, "minute": 31}
